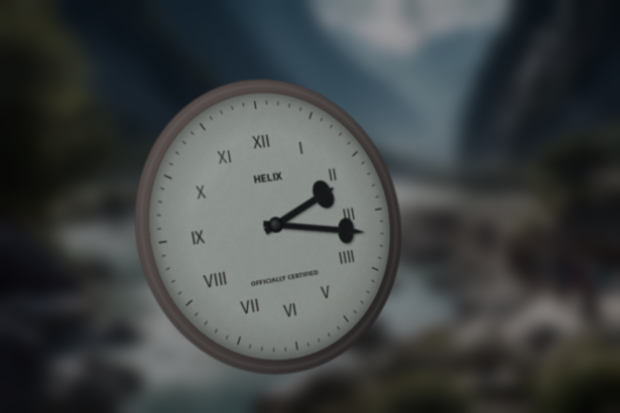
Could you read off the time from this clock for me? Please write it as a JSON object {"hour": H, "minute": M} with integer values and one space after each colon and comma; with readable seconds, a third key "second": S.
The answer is {"hour": 2, "minute": 17}
